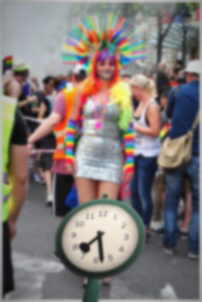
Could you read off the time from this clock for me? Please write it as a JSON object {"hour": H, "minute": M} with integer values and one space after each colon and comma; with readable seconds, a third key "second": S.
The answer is {"hour": 7, "minute": 28}
